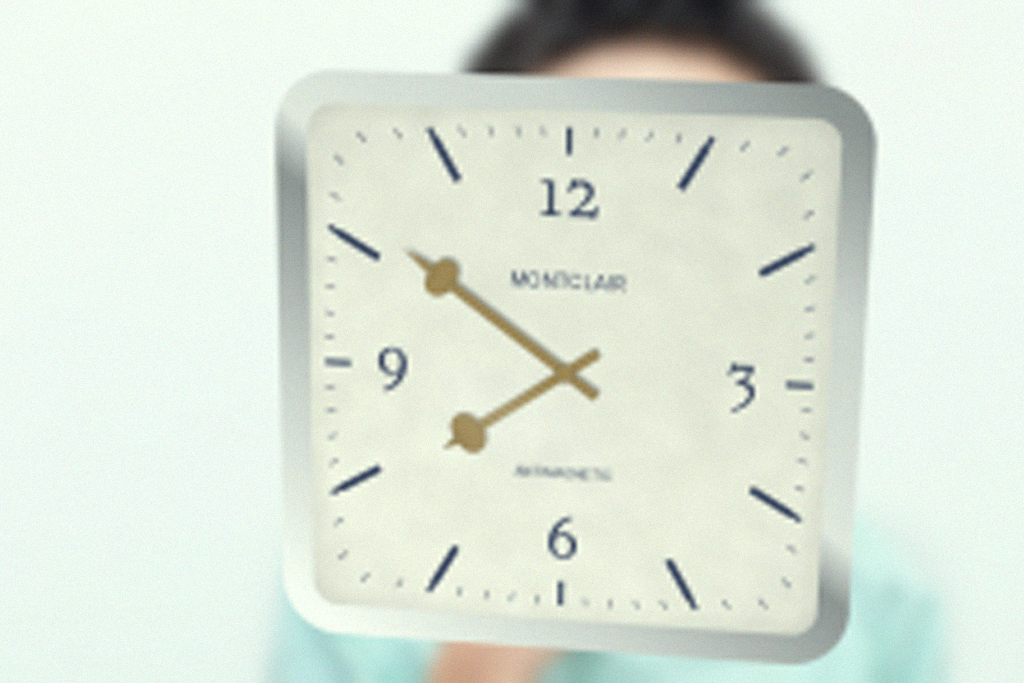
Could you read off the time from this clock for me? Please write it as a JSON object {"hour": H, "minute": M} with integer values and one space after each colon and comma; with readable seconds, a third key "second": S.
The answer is {"hour": 7, "minute": 51}
